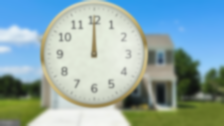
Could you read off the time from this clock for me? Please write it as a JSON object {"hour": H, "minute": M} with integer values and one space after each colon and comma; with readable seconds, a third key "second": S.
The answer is {"hour": 12, "minute": 0}
